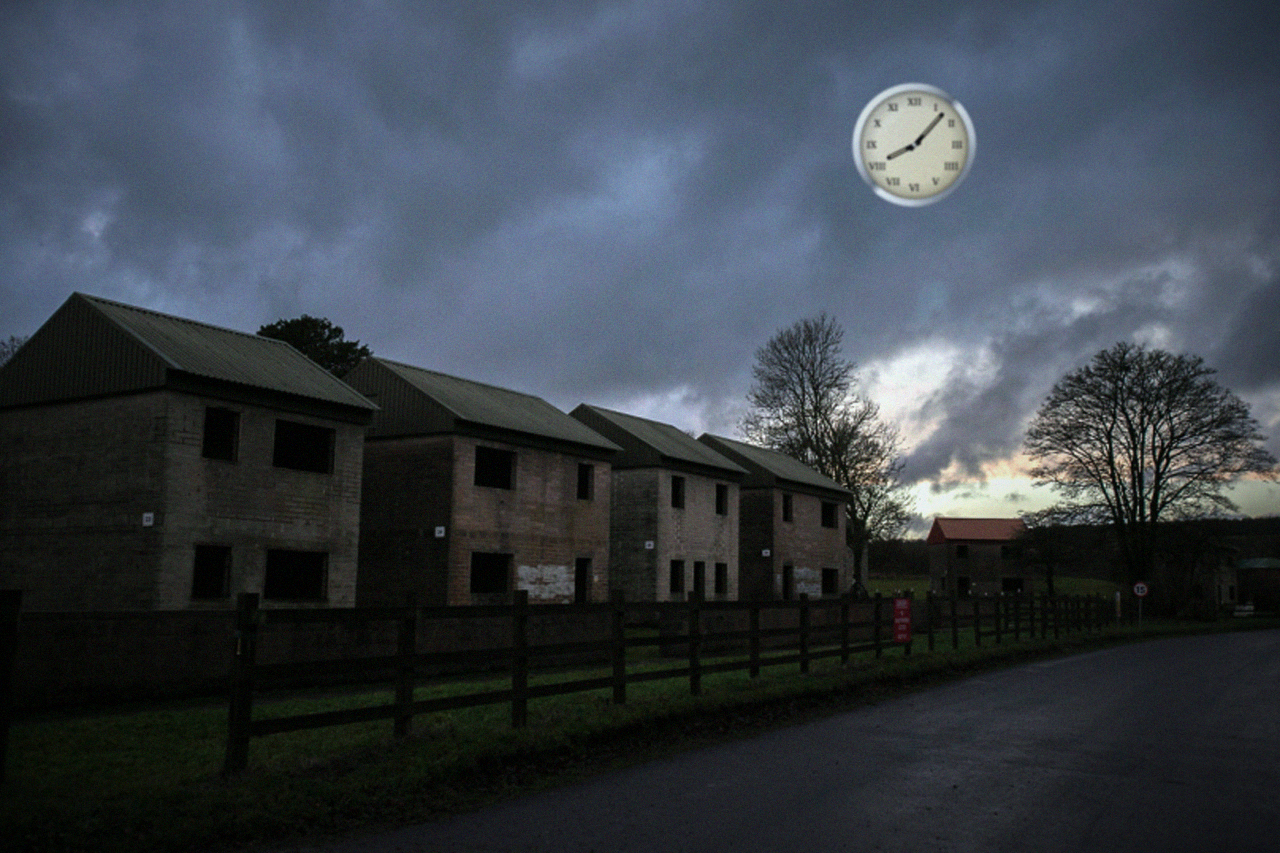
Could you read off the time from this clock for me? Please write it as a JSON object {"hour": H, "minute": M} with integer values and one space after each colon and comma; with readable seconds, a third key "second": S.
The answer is {"hour": 8, "minute": 7}
